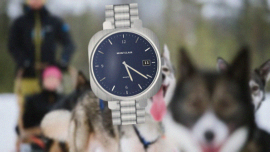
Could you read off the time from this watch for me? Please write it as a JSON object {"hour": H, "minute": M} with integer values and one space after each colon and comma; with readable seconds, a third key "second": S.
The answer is {"hour": 5, "minute": 21}
